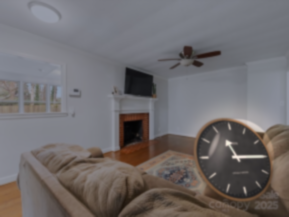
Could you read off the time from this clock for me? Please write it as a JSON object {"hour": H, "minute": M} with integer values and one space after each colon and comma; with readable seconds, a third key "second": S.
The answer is {"hour": 11, "minute": 15}
